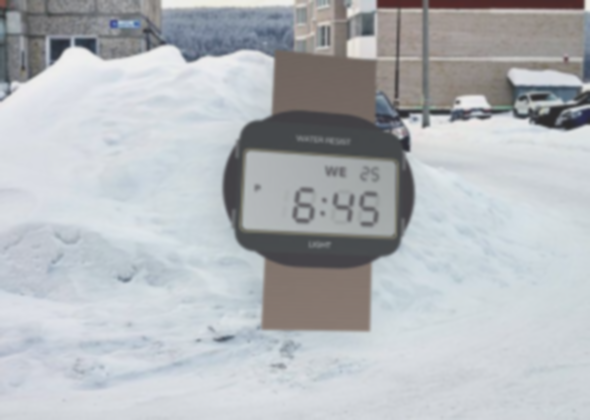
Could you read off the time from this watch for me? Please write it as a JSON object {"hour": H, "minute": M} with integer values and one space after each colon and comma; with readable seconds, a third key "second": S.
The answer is {"hour": 6, "minute": 45}
